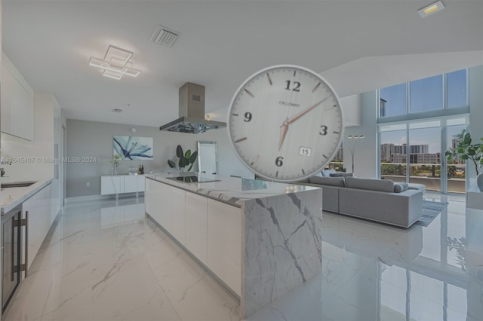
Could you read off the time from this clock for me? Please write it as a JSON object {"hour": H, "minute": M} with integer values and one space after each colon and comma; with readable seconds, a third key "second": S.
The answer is {"hour": 6, "minute": 8}
